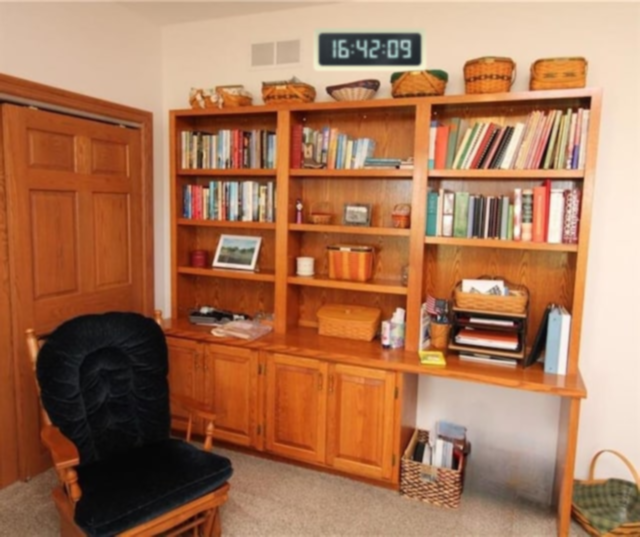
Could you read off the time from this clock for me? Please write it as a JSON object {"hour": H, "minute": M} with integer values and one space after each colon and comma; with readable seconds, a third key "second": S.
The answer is {"hour": 16, "minute": 42, "second": 9}
